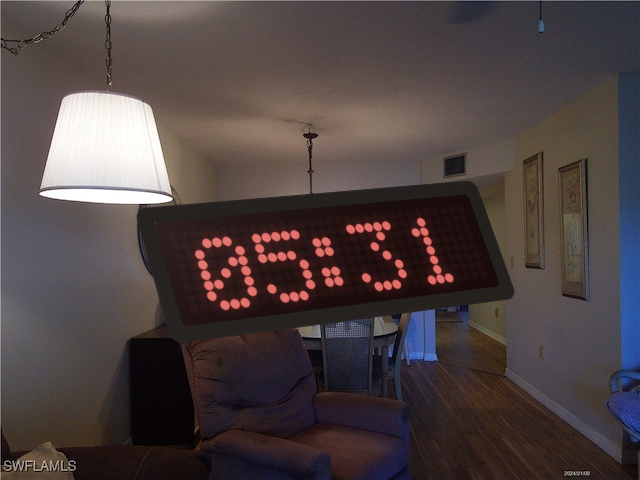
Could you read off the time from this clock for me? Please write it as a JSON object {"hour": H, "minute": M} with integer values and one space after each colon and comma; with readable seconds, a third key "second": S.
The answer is {"hour": 5, "minute": 31}
